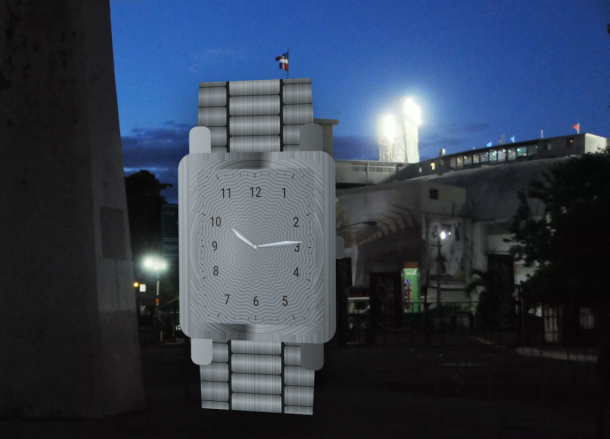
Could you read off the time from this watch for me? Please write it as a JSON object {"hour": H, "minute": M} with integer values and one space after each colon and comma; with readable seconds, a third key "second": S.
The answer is {"hour": 10, "minute": 14}
